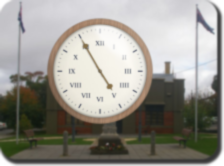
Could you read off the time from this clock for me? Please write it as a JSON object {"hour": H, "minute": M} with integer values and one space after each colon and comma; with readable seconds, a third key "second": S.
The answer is {"hour": 4, "minute": 55}
